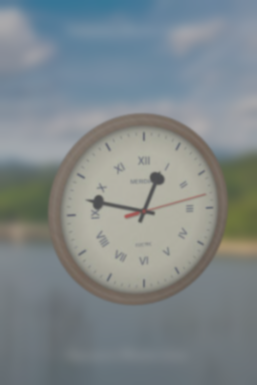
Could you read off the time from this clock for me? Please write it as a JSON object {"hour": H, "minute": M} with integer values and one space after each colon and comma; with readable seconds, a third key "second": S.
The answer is {"hour": 12, "minute": 47, "second": 13}
